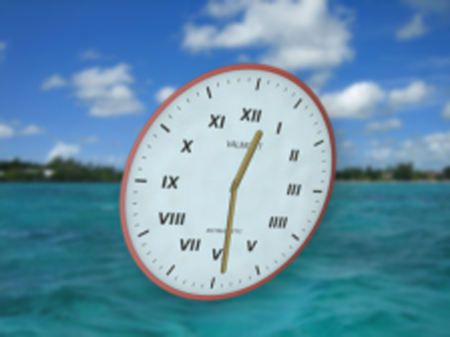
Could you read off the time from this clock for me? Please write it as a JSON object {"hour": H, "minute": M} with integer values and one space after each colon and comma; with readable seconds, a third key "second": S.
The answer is {"hour": 12, "minute": 29}
